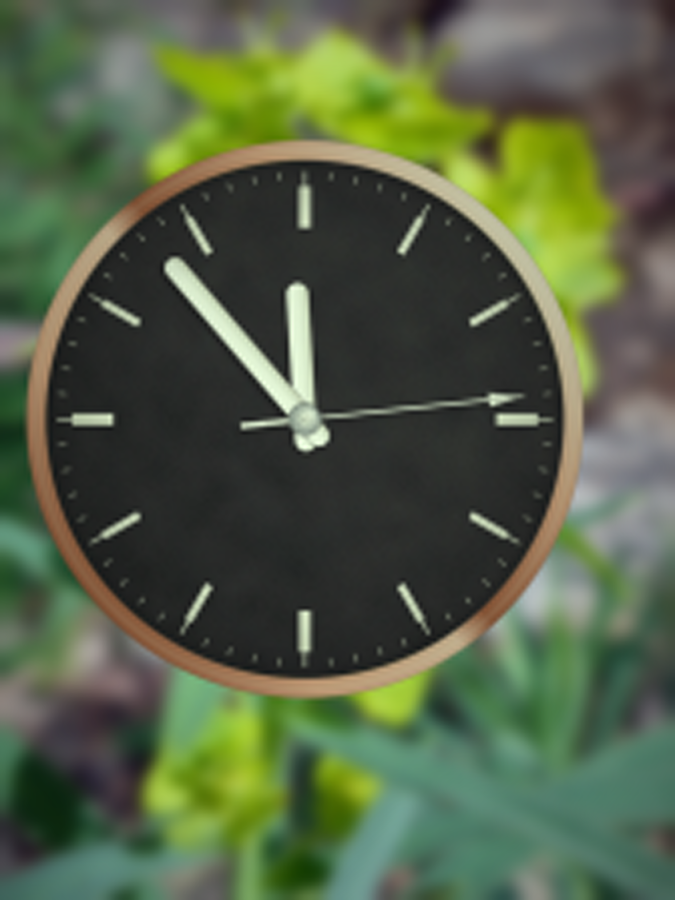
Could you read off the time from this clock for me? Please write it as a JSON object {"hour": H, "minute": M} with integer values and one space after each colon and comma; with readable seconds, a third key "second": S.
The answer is {"hour": 11, "minute": 53, "second": 14}
